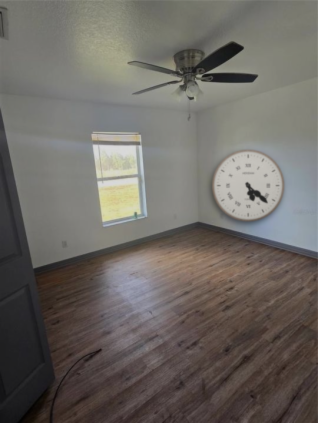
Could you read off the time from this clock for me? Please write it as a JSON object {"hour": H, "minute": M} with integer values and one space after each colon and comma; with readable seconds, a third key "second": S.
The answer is {"hour": 5, "minute": 22}
